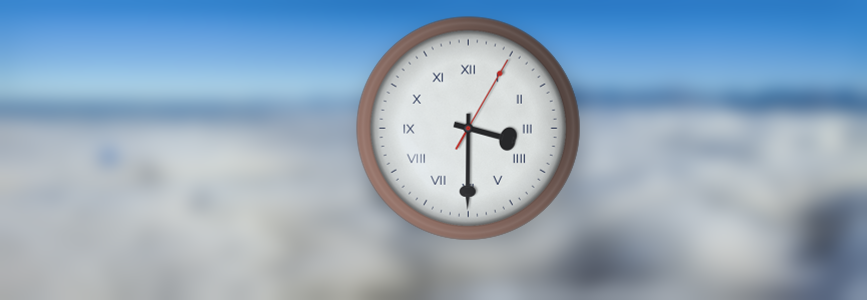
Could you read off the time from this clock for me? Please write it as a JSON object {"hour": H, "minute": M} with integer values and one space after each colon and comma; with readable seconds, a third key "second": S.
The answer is {"hour": 3, "minute": 30, "second": 5}
